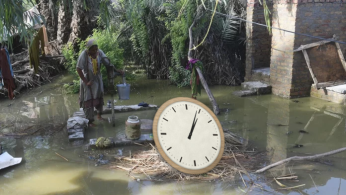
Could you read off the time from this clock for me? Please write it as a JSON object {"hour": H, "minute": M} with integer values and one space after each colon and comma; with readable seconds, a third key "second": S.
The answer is {"hour": 1, "minute": 4}
